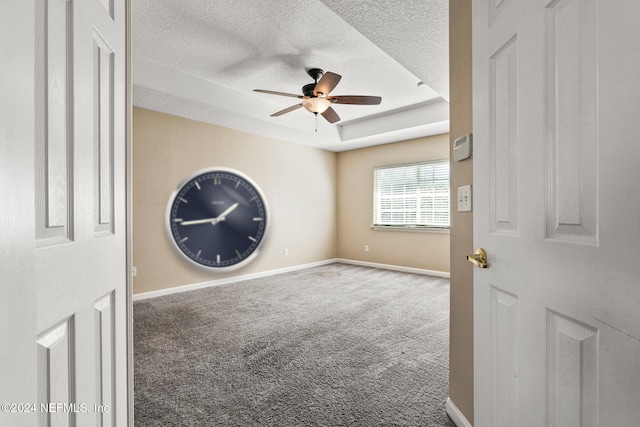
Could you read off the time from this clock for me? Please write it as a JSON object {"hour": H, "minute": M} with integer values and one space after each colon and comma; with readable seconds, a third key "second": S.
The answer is {"hour": 1, "minute": 44}
